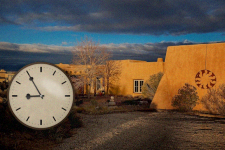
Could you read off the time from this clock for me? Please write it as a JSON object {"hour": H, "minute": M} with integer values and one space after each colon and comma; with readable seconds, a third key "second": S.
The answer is {"hour": 8, "minute": 55}
